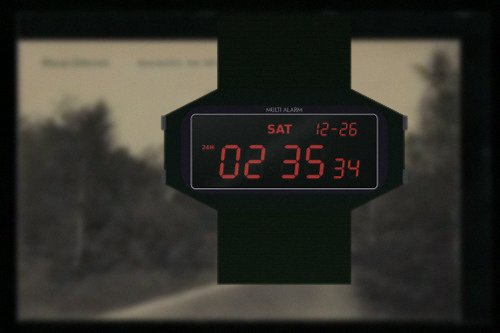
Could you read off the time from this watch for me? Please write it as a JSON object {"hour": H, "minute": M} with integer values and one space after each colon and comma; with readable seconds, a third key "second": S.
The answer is {"hour": 2, "minute": 35, "second": 34}
